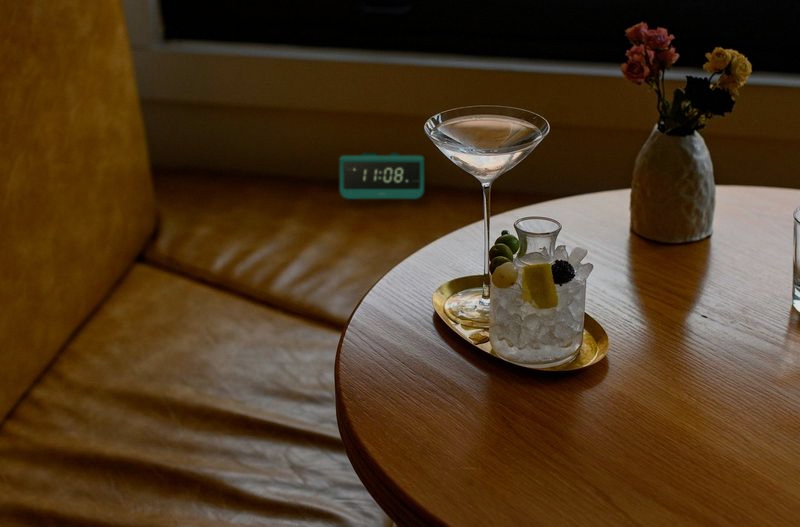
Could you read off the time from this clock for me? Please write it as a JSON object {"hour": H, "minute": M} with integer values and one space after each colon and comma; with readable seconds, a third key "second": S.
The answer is {"hour": 11, "minute": 8}
